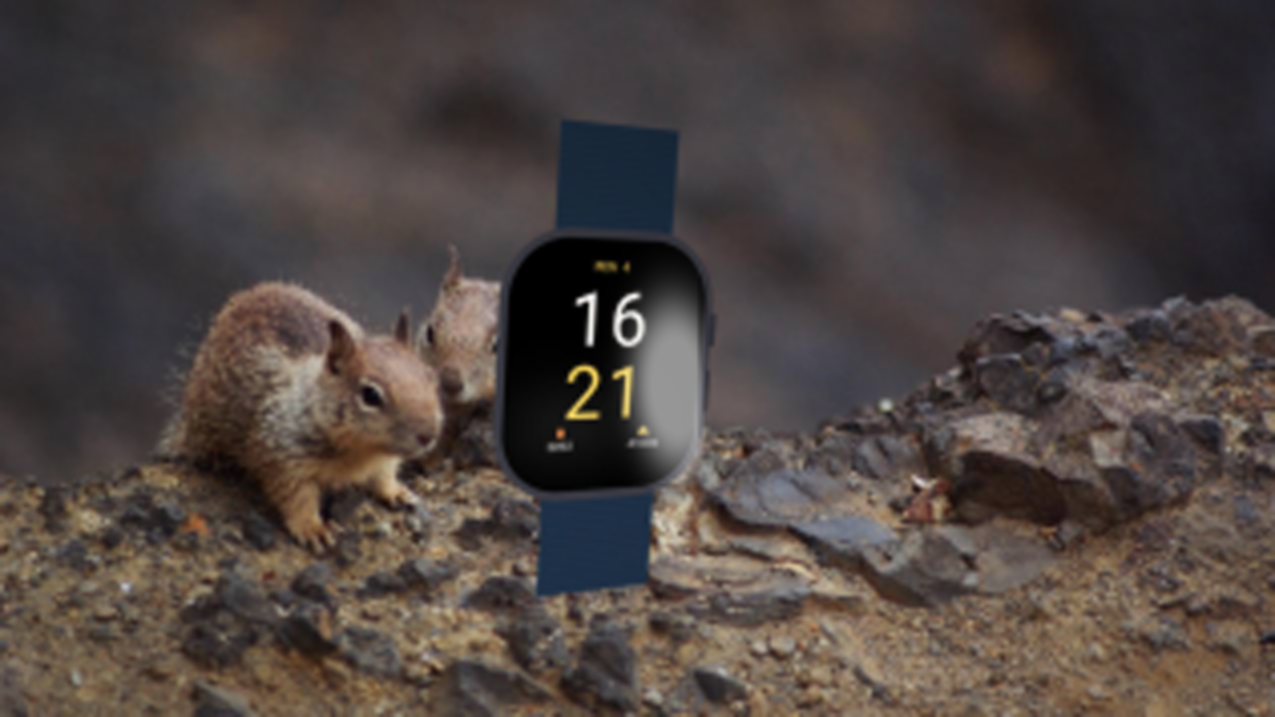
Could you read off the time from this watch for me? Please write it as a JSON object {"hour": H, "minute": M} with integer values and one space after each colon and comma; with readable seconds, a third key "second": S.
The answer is {"hour": 16, "minute": 21}
